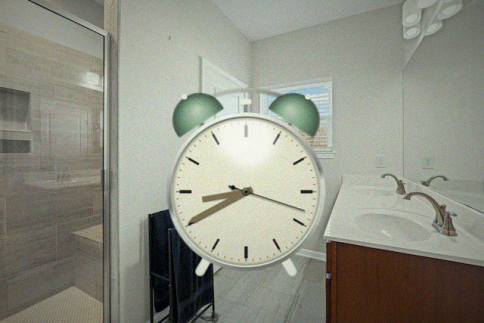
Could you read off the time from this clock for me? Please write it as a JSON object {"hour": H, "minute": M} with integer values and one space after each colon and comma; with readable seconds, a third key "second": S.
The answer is {"hour": 8, "minute": 40, "second": 18}
